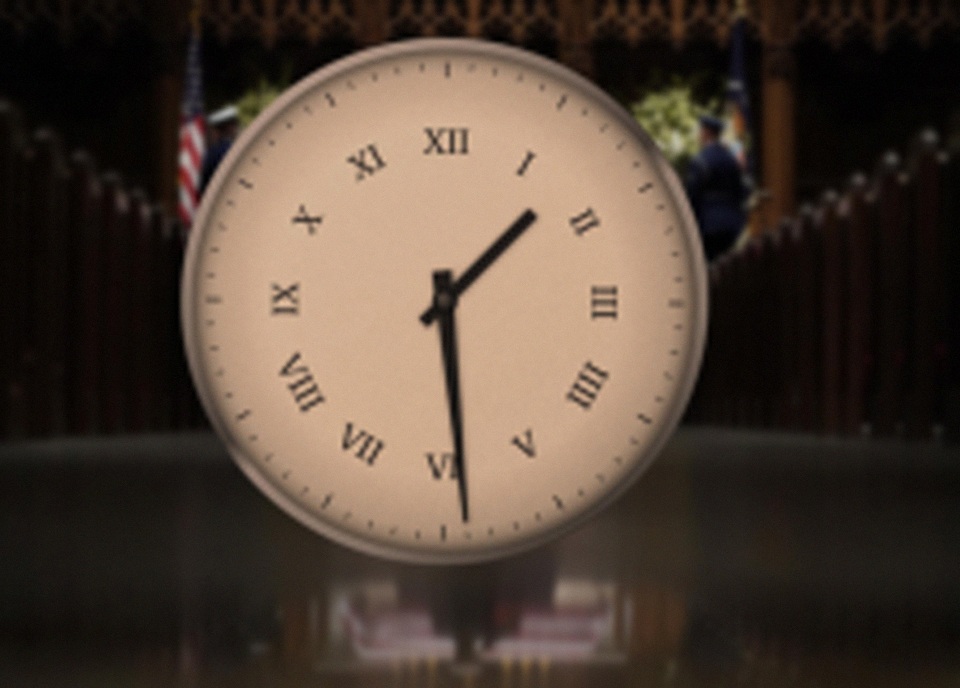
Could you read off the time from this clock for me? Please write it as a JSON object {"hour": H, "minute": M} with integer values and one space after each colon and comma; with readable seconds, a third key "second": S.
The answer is {"hour": 1, "minute": 29}
